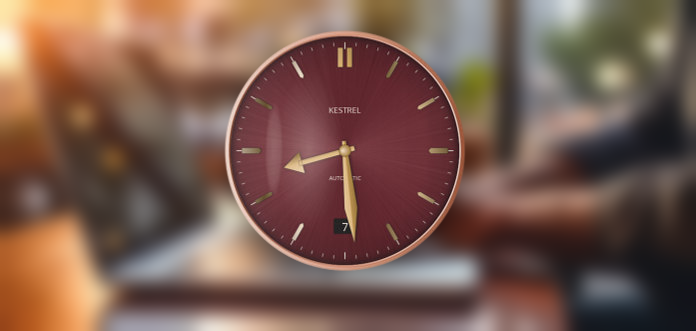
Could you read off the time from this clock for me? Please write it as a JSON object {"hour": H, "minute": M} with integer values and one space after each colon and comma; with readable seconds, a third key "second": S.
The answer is {"hour": 8, "minute": 29}
